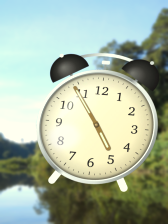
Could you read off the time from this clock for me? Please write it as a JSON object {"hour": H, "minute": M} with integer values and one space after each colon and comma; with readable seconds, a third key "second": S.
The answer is {"hour": 4, "minute": 54}
